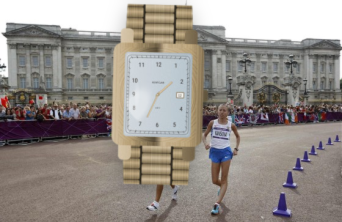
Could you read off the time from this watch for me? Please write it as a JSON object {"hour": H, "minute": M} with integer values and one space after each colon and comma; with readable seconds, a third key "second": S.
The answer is {"hour": 1, "minute": 34}
